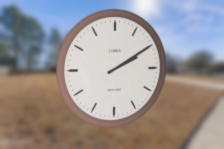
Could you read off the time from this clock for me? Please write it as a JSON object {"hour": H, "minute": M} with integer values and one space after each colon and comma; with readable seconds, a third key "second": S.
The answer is {"hour": 2, "minute": 10}
